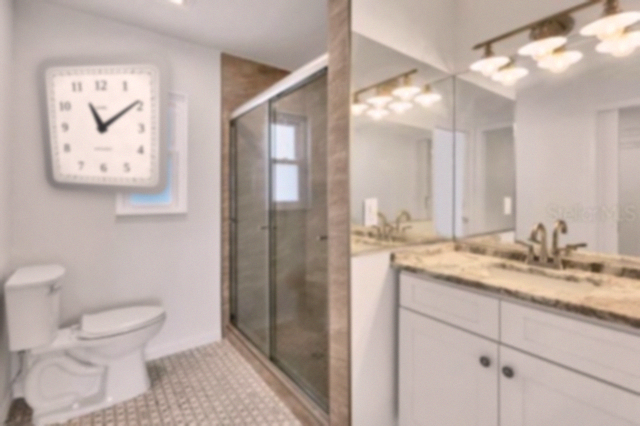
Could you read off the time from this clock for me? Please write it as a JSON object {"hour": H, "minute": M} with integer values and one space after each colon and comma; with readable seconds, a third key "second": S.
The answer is {"hour": 11, "minute": 9}
